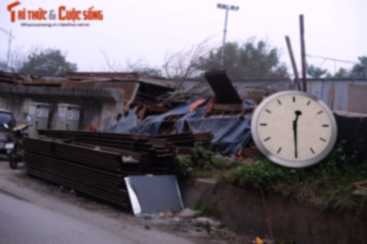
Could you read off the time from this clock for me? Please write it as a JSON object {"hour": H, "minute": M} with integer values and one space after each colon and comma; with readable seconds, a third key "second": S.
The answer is {"hour": 12, "minute": 30}
